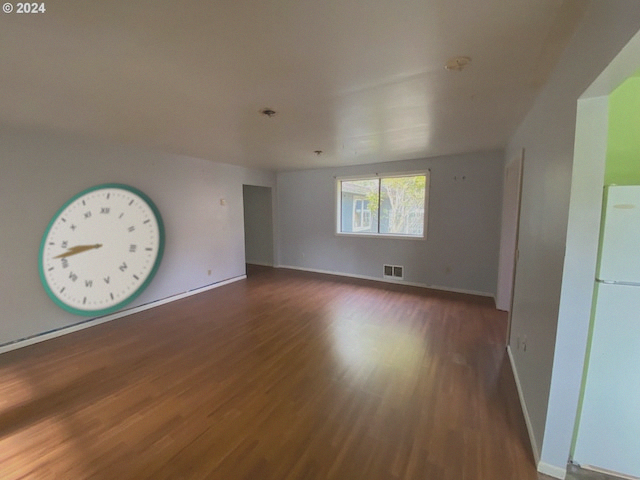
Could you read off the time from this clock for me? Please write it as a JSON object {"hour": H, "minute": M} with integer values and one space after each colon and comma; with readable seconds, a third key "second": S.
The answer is {"hour": 8, "minute": 42}
